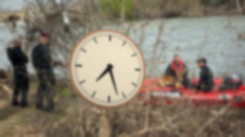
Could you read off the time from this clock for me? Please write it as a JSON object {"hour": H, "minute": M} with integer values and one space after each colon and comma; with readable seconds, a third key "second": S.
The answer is {"hour": 7, "minute": 27}
